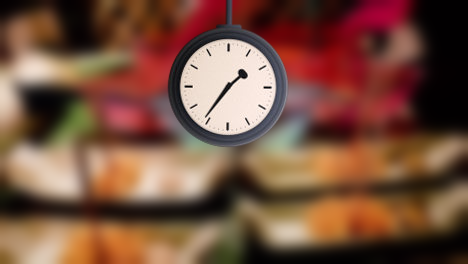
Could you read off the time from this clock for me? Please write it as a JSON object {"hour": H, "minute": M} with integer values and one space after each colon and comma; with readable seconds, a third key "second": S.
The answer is {"hour": 1, "minute": 36}
